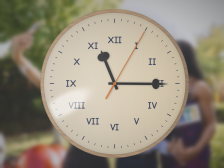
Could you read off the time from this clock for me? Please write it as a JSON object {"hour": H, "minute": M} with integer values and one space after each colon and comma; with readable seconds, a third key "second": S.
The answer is {"hour": 11, "minute": 15, "second": 5}
